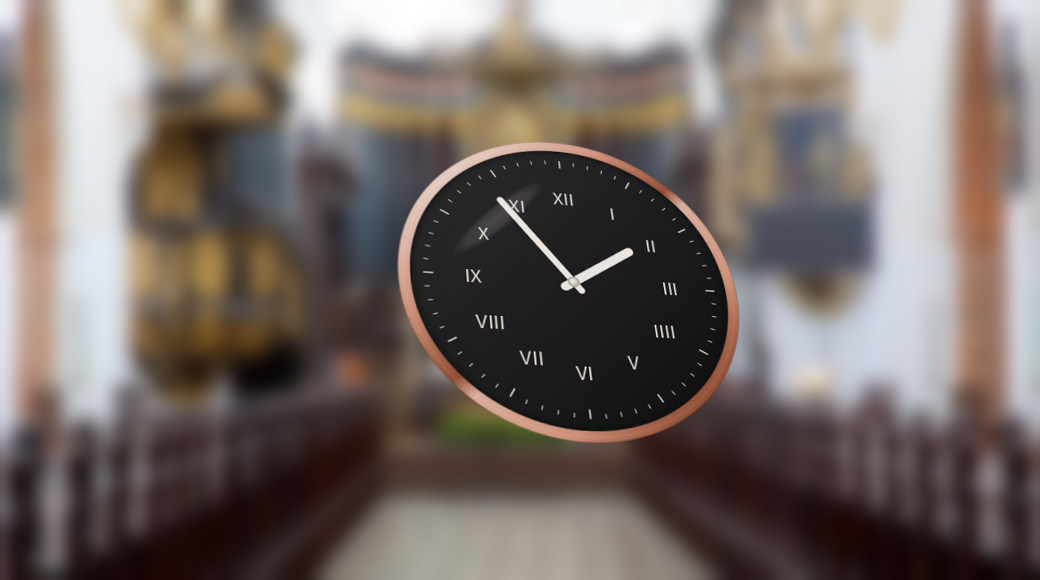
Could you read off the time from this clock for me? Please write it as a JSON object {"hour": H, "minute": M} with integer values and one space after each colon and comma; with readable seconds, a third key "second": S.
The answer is {"hour": 1, "minute": 54}
